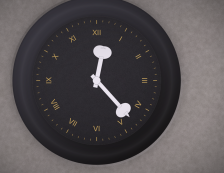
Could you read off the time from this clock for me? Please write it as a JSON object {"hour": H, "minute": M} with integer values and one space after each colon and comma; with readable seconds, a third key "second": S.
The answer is {"hour": 12, "minute": 23}
